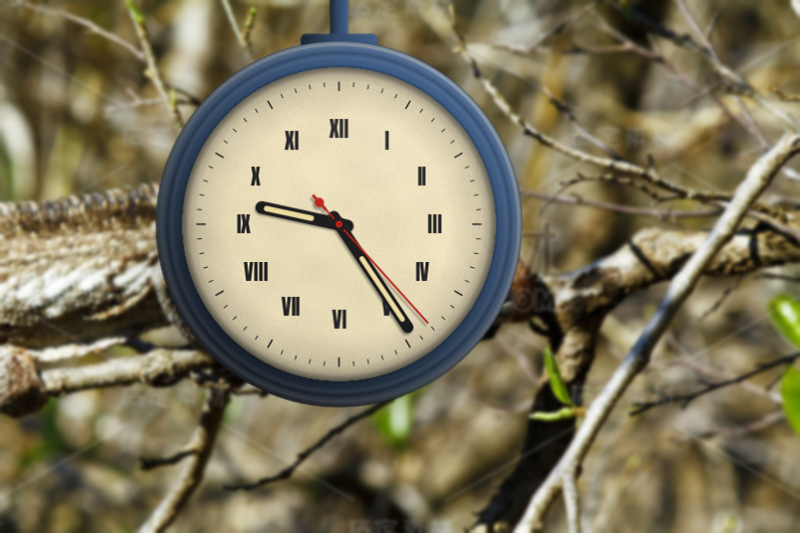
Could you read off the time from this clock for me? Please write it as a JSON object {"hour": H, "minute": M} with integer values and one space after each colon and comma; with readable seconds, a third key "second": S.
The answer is {"hour": 9, "minute": 24, "second": 23}
